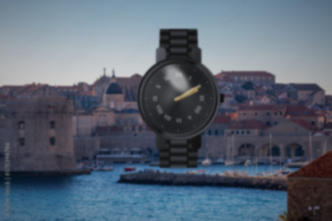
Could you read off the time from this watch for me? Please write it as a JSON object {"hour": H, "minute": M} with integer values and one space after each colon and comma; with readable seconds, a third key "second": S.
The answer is {"hour": 2, "minute": 10}
